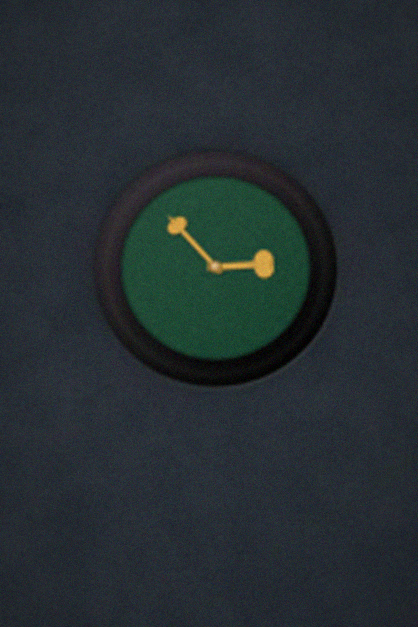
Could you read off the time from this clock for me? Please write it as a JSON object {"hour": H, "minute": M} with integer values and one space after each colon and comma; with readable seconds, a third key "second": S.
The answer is {"hour": 2, "minute": 53}
